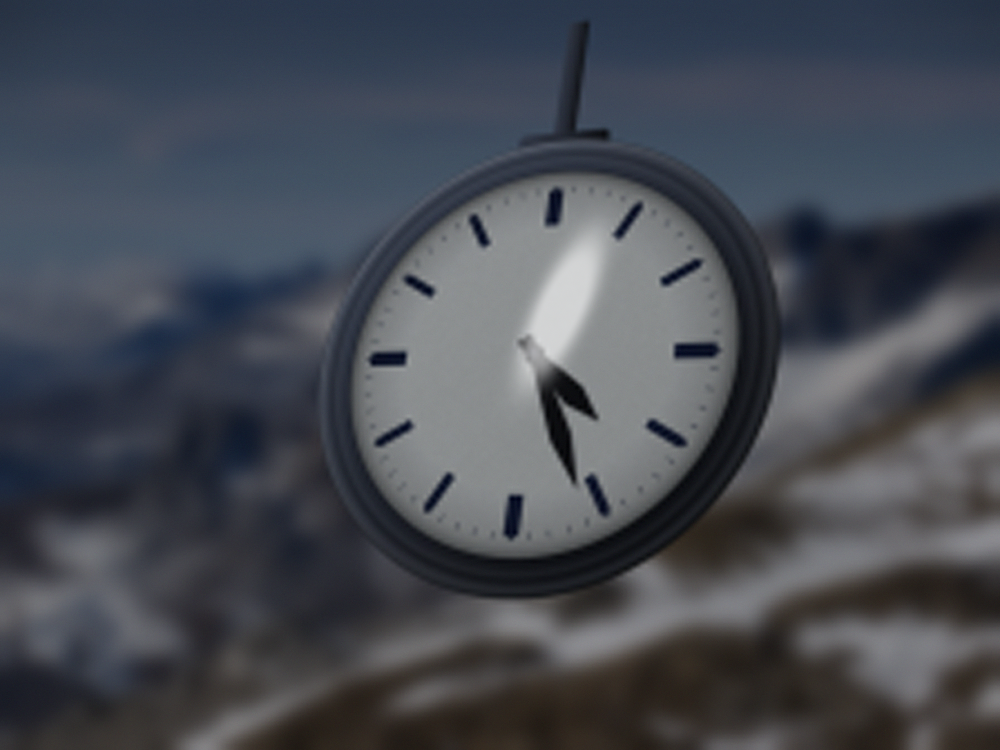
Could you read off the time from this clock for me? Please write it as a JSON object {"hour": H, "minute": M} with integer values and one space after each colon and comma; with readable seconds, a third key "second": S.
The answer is {"hour": 4, "minute": 26}
